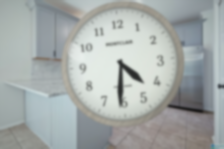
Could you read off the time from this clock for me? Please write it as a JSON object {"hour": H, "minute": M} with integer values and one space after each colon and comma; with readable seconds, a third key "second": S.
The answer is {"hour": 4, "minute": 31}
